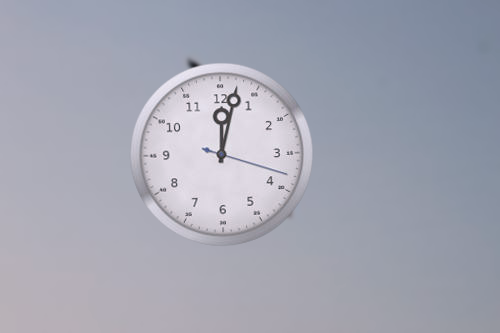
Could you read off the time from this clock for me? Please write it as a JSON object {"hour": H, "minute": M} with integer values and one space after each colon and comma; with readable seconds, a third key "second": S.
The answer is {"hour": 12, "minute": 2, "second": 18}
